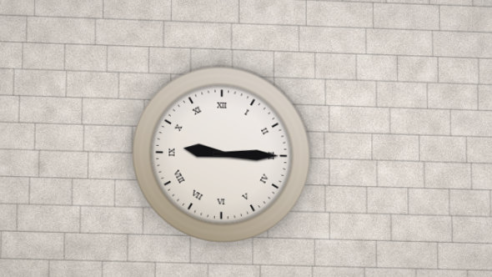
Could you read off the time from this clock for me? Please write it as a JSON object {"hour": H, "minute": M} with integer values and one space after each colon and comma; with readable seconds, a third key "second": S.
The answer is {"hour": 9, "minute": 15}
